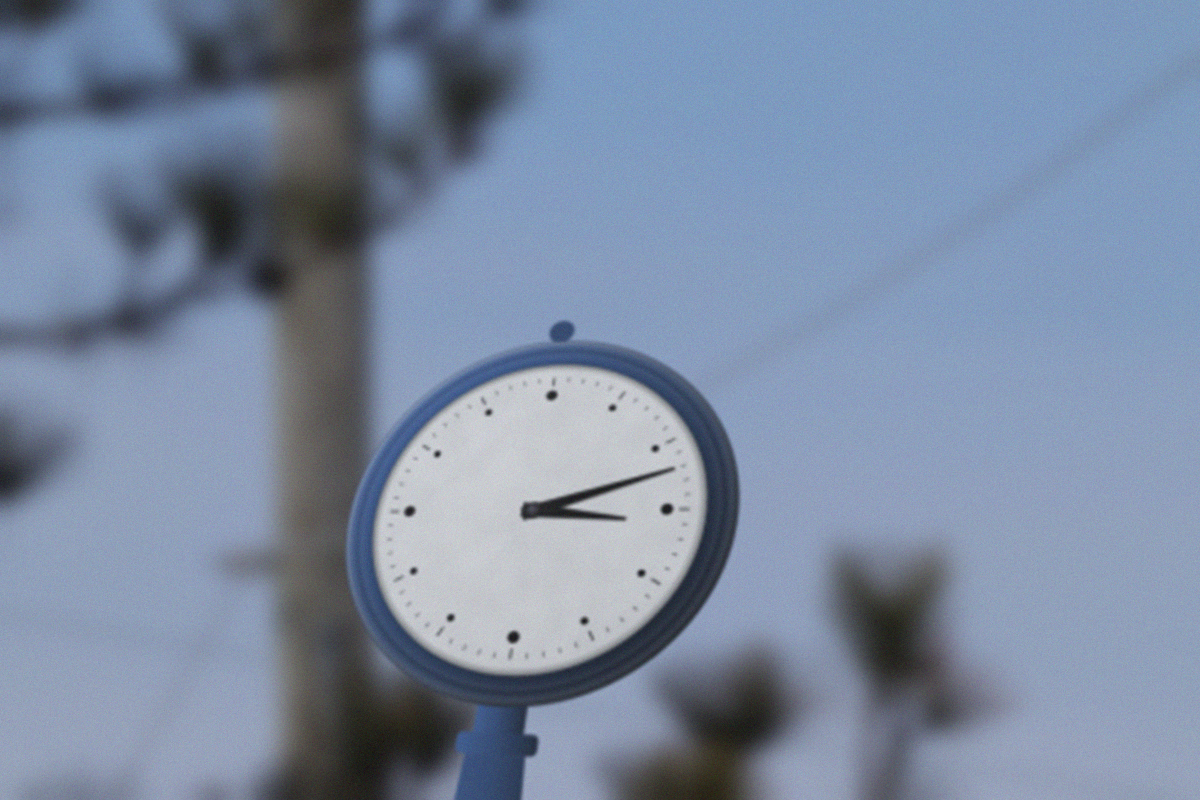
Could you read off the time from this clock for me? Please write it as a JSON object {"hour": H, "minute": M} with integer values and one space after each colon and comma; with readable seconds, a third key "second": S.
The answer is {"hour": 3, "minute": 12}
